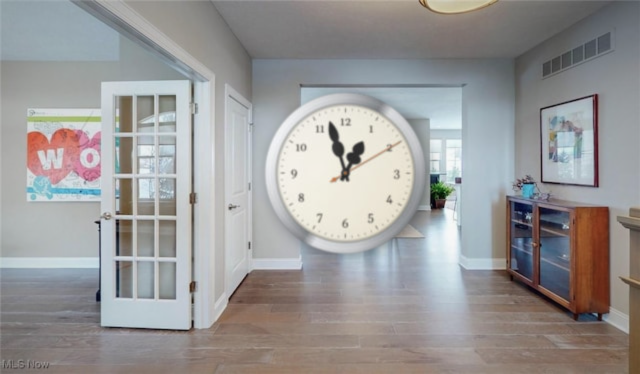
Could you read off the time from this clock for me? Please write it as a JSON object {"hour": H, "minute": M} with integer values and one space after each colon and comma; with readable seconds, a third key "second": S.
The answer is {"hour": 12, "minute": 57, "second": 10}
